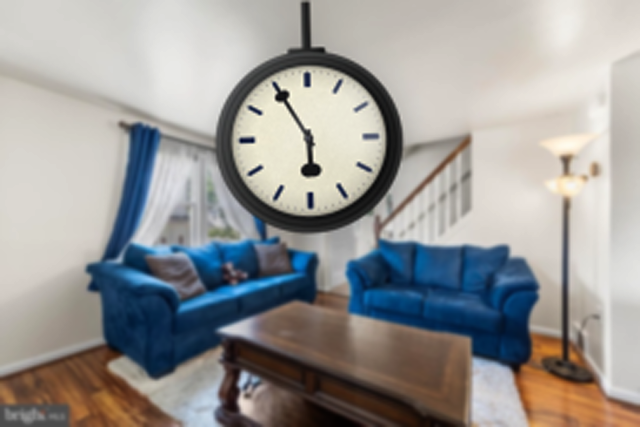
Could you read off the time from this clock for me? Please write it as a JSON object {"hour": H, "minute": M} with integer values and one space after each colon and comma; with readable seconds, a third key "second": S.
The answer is {"hour": 5, "minute": 55}
